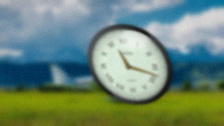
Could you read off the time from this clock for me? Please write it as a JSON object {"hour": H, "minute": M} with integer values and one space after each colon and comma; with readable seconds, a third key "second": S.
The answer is {"hour": 11, "minute": 18}
